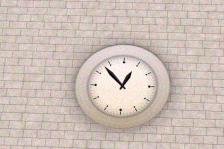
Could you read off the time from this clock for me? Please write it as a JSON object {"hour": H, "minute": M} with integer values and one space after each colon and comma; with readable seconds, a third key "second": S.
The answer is {"hour": 12, "minute": 53}
